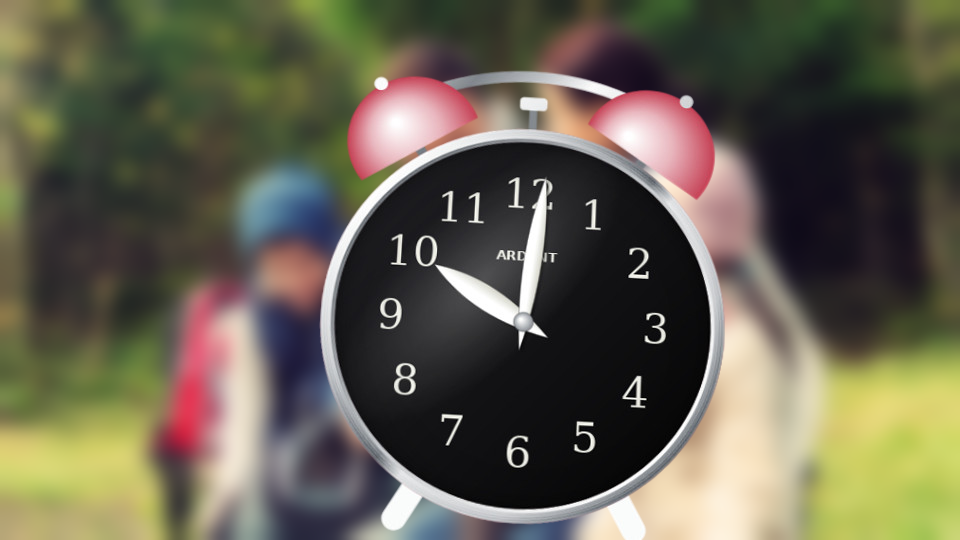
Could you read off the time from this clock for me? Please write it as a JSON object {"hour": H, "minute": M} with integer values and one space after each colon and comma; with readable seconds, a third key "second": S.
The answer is {"hour": 10, "minute": 1}
